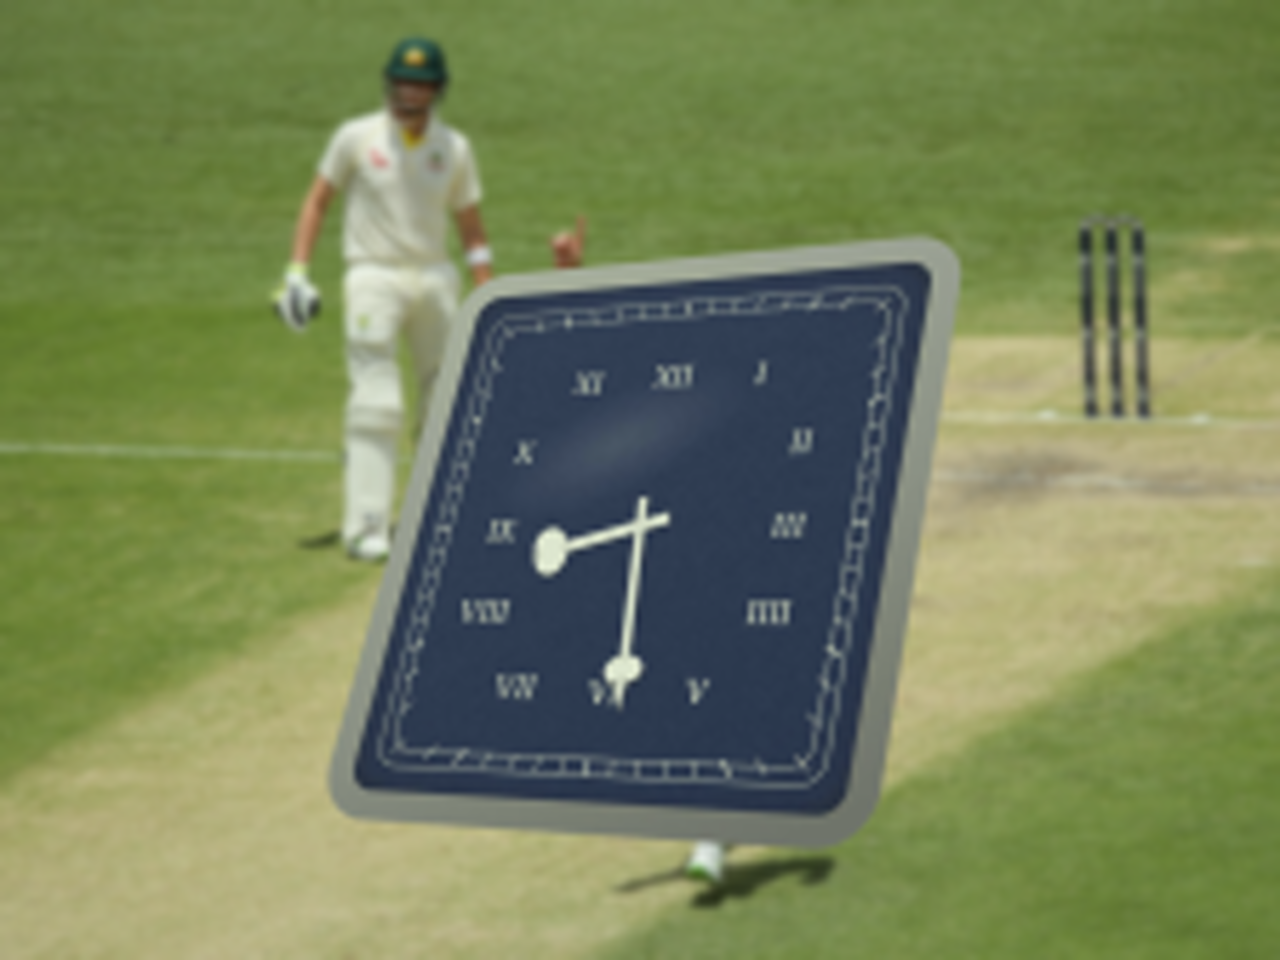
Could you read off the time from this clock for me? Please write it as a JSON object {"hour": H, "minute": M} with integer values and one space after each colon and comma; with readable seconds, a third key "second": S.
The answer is {"hour": 8, "minute": 29}
